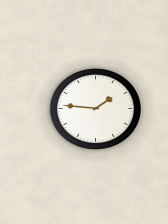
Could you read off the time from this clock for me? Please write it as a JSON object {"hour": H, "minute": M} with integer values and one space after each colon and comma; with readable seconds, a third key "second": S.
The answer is {"hour": 1, "minute": 46}
